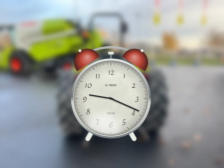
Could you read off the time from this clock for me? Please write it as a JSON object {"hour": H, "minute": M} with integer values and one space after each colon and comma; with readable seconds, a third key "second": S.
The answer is {"hour": 9, "minute": 19}
